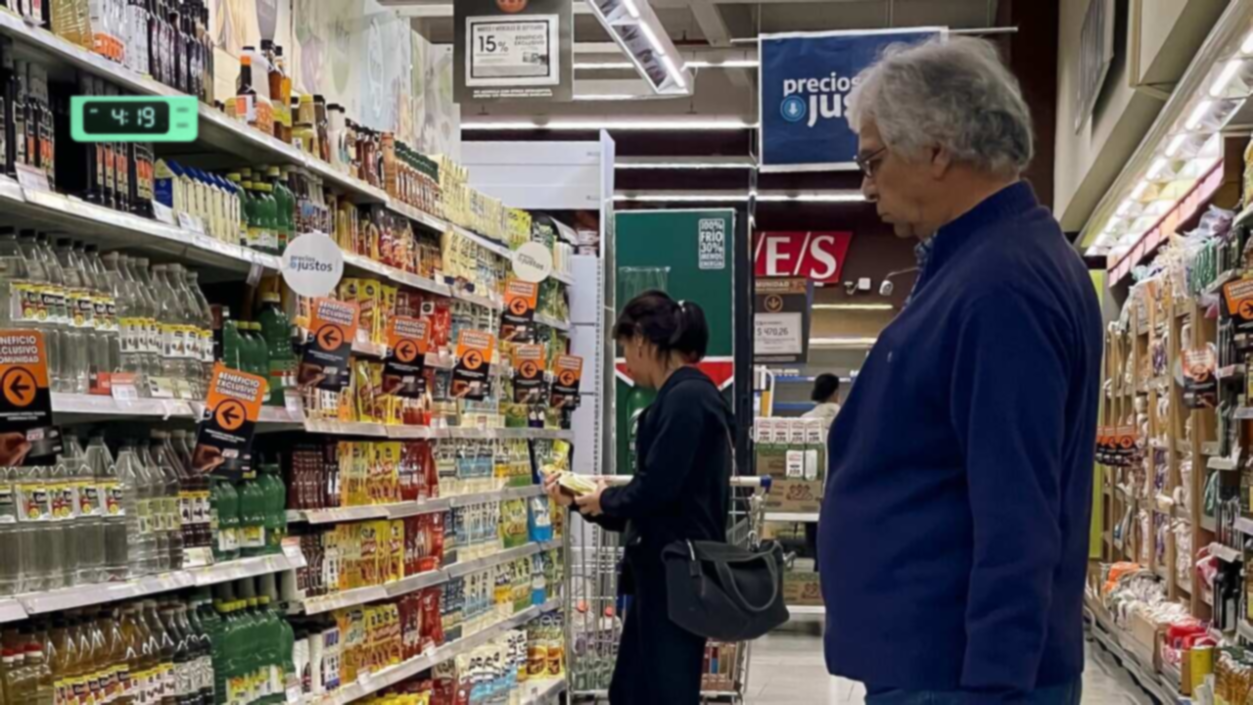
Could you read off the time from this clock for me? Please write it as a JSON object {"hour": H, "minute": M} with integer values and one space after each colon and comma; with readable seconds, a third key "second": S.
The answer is {"hour": 4, "minute": 19}
